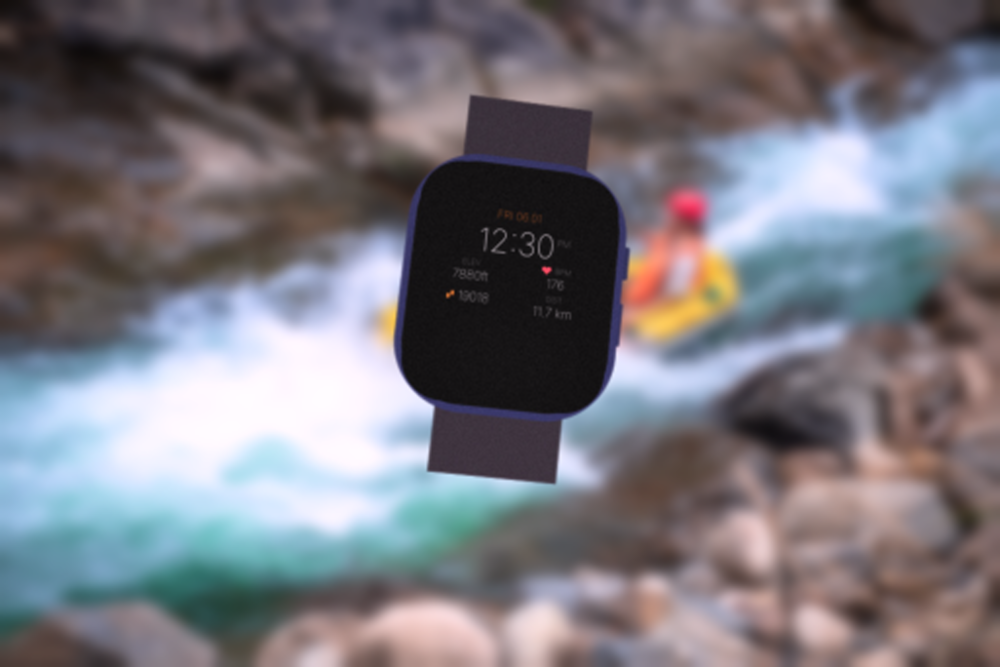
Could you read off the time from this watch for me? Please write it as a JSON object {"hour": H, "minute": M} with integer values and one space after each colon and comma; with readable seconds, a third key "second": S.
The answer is {"hour": 12, "minute": 30}
